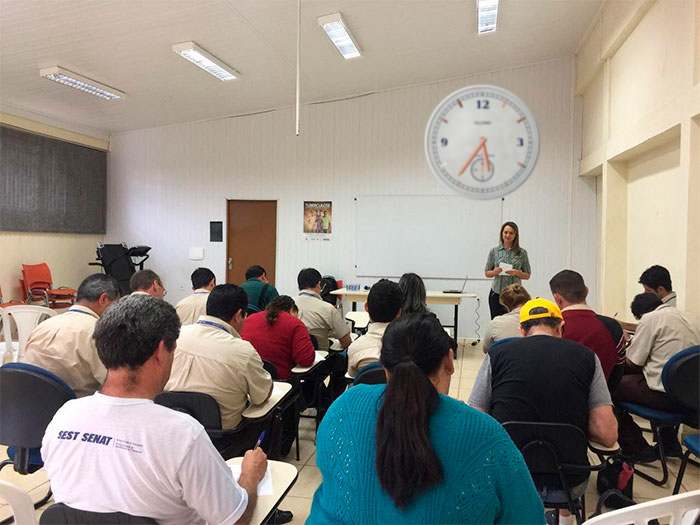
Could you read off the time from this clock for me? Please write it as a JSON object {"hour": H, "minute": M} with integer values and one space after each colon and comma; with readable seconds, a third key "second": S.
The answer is {"hour": 5, "minute": 36}
